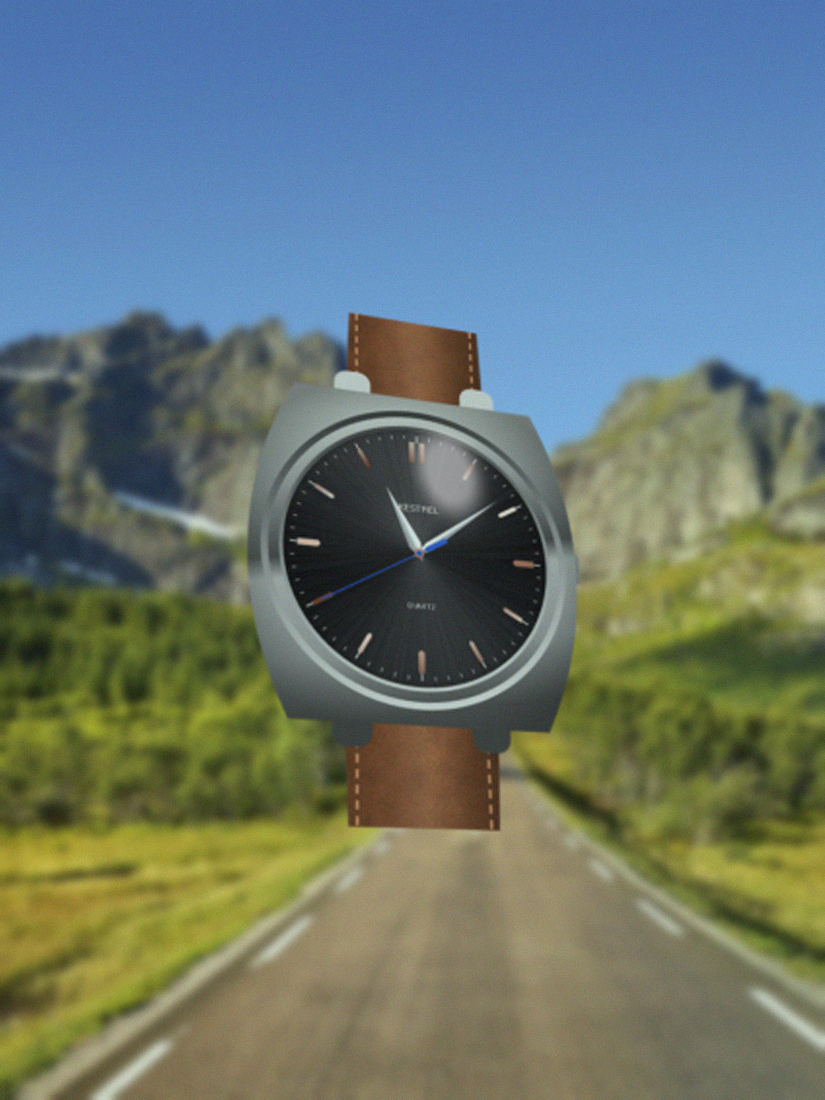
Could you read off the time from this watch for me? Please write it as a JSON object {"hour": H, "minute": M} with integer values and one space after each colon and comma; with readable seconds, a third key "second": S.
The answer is {"hour": 11, "minute": 8, "second": 40}
